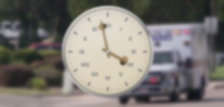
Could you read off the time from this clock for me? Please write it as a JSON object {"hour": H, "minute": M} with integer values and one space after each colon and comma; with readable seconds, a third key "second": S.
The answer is {"hour": 3, "minute": 58}
